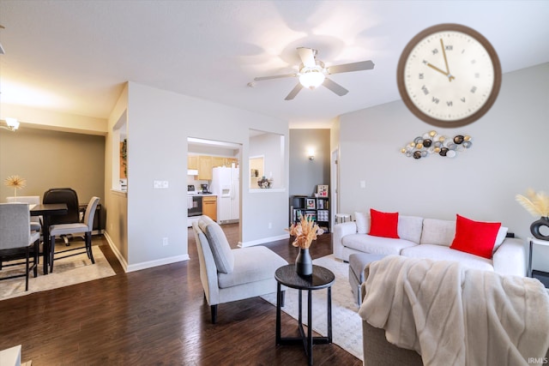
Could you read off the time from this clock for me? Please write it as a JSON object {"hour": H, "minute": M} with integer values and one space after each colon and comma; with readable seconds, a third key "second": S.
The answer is {"hour": 9, "minute": 58}
